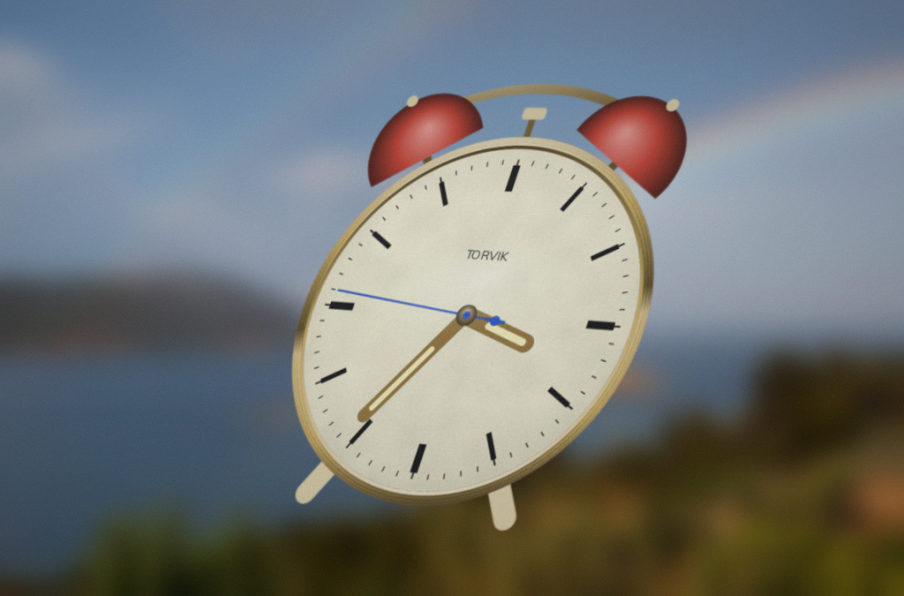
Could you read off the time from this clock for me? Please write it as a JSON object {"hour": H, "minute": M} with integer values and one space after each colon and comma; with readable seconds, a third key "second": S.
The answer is {"hour": 3, "minute": 35, "second": 46}
